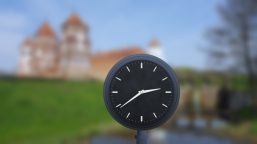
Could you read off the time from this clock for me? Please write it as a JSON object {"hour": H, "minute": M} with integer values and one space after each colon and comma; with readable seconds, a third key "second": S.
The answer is {"hour": 2, "minute": 39}
